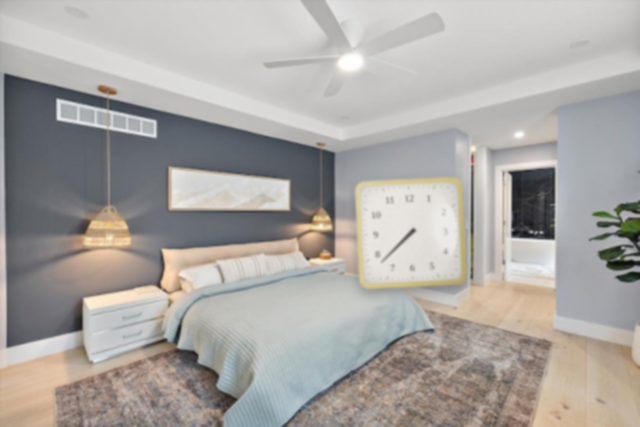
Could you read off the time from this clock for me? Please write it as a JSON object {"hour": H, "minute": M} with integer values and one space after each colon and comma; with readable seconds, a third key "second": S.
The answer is {"hour": 7, "minute": 38}
